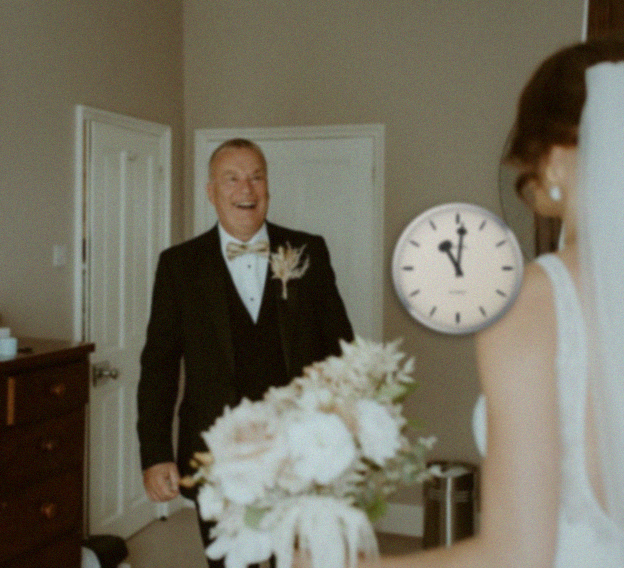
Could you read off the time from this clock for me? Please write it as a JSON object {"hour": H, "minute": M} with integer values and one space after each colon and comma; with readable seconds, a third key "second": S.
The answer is {"hour": 11, "minute": 1}
